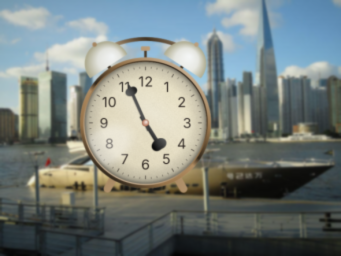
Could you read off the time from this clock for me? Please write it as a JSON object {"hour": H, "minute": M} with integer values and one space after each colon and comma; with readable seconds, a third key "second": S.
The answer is {"hour": 4, "minute": 56}
